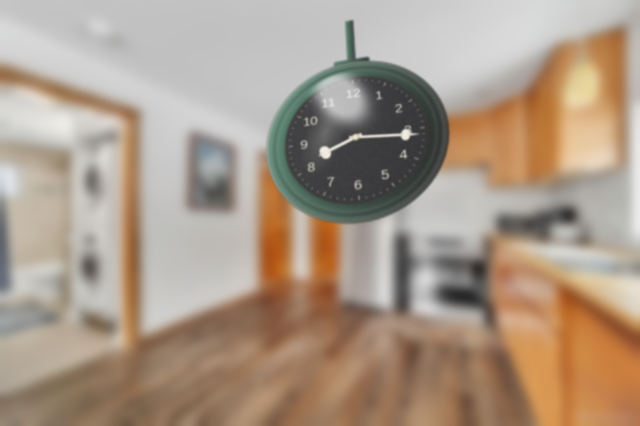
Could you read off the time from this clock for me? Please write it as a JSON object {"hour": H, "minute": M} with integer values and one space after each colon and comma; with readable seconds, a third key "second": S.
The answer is {"hour": 8, "minute": 16}
